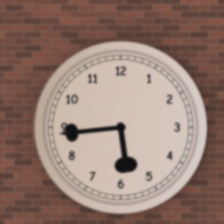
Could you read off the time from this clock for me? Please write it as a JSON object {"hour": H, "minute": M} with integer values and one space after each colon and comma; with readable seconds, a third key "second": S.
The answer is {"hour": 5, "minute": 44}
